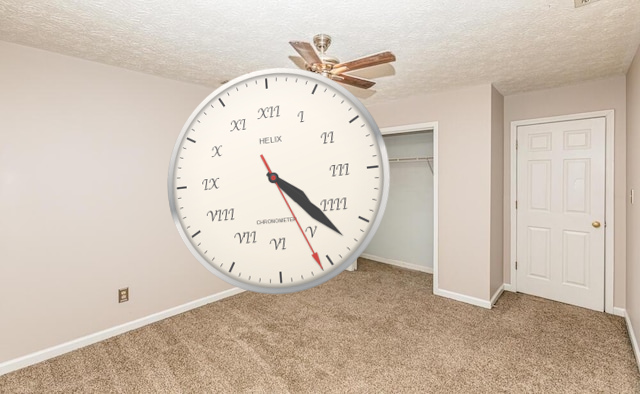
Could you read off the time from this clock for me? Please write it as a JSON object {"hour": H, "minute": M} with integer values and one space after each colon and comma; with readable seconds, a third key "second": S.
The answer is {"hour": 4, "minute": 22, "second": 26}
